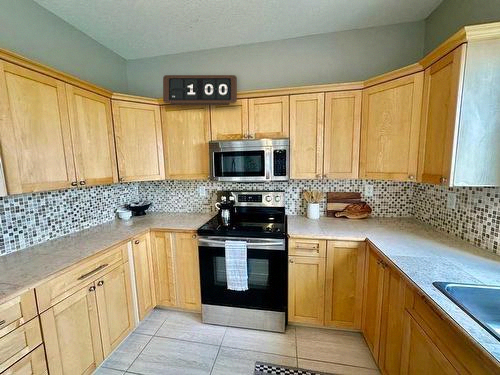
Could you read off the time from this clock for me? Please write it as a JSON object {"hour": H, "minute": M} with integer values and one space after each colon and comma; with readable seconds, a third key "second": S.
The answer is {"hour": 1, "minute": 0}
